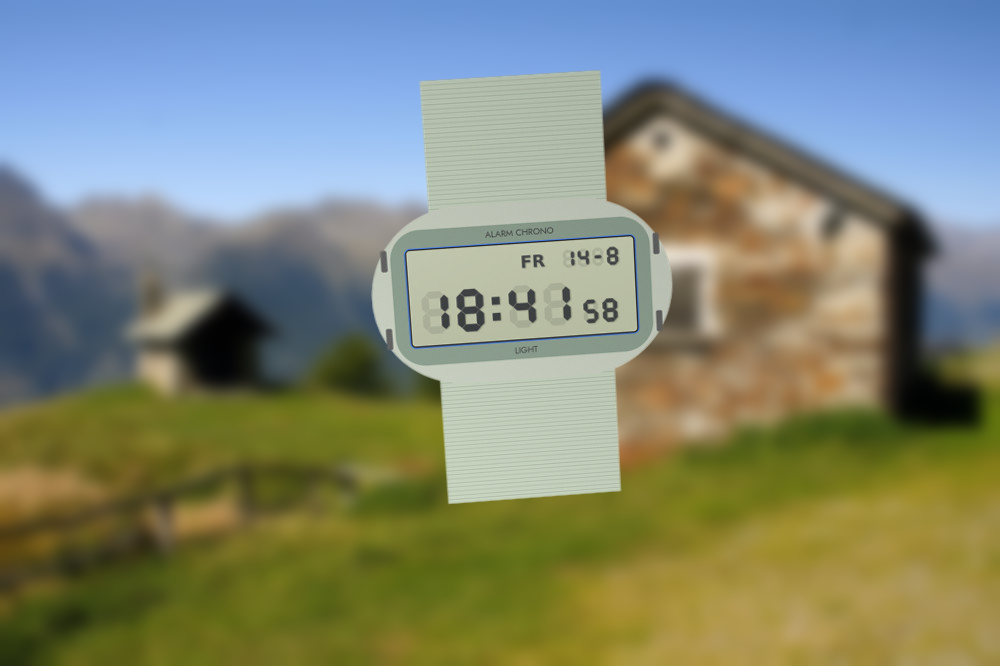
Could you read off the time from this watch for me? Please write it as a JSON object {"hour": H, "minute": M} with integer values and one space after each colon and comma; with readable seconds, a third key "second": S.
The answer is {"hour": 18, "minute": 41, "second": 58}
